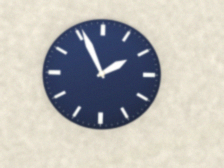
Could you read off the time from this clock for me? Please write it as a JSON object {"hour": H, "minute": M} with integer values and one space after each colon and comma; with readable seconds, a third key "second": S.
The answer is {"hour": 1, "minute": 56}
